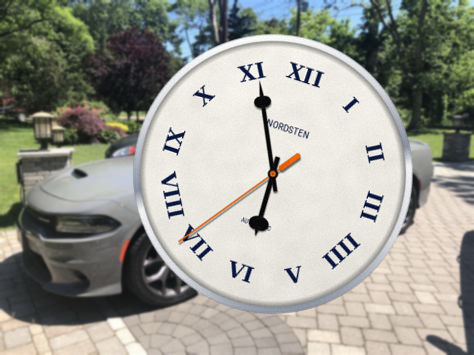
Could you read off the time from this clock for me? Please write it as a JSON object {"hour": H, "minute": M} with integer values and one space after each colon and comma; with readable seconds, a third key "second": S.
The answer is {"hour": 5, "minute": 55, "second": 36}
